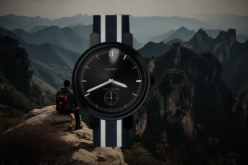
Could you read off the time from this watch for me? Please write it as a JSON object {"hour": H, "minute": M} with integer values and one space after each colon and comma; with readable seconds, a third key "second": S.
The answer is {"hour": 3, "minute": 41}
